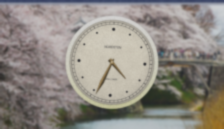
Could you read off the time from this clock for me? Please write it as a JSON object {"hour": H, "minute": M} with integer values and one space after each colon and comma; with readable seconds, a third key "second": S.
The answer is {"hour": 4, "minute": 34}
